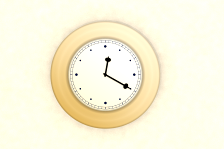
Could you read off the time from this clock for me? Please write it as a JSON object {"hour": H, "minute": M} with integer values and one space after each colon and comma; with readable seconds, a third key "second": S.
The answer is {"hour": 12, "minute": 20}
